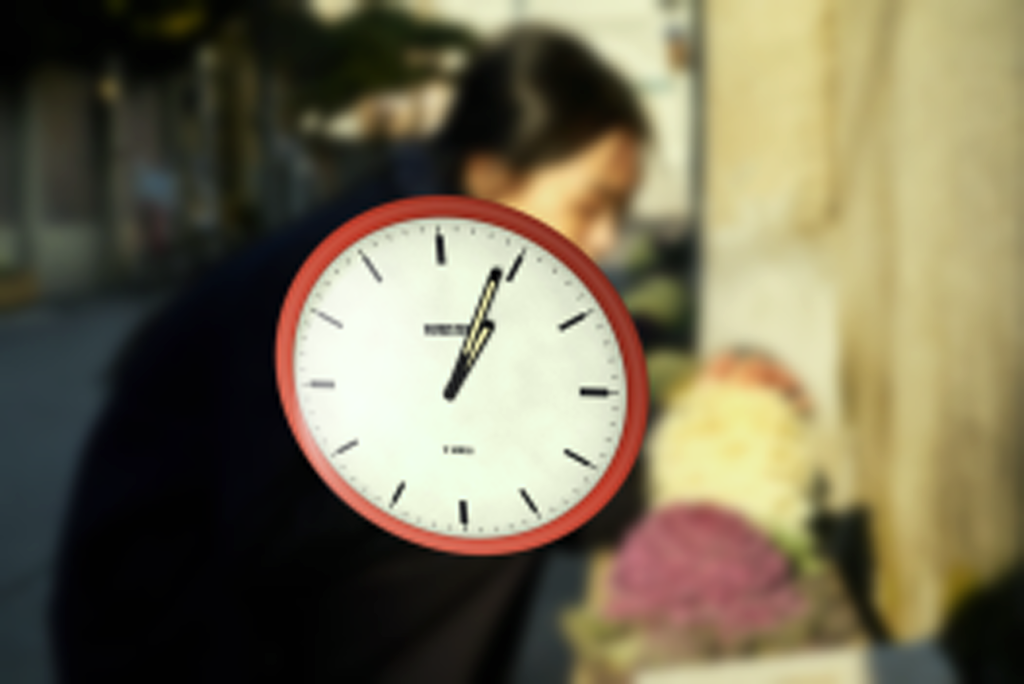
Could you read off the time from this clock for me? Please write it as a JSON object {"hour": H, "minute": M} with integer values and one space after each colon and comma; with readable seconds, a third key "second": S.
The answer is {"hour": 1, "minute": 4}
